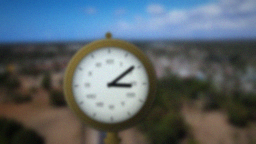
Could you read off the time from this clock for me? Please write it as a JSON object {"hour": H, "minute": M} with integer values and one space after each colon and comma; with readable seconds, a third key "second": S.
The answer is {"hour": 3, "minute": 9}
